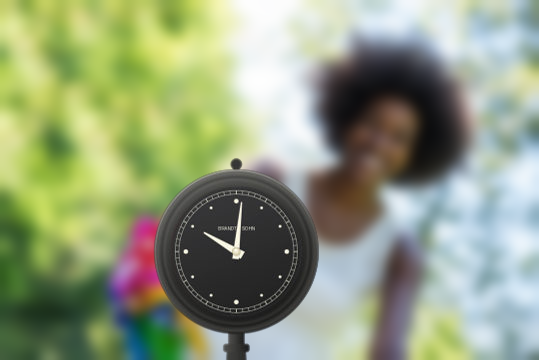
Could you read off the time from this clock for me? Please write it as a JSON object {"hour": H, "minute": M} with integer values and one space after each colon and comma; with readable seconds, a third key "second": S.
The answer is {"hour": 10, "minute": 1}
